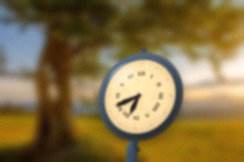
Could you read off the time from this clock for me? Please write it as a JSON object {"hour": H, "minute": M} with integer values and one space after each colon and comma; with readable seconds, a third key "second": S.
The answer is {"hour": 6, "minute": 41}
